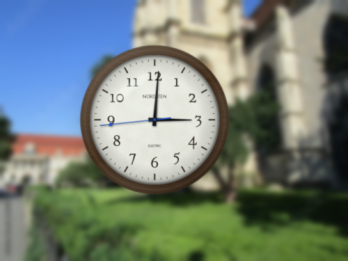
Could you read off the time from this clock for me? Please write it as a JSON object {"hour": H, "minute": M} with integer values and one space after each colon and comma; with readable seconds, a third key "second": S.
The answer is {"hour": 3, "minute": 0, "second": 44}
